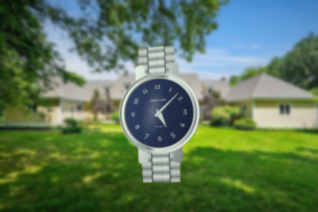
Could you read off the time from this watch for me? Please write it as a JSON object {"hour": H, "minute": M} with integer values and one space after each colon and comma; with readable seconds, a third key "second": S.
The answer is {"hour": 5, "minute": 8}
